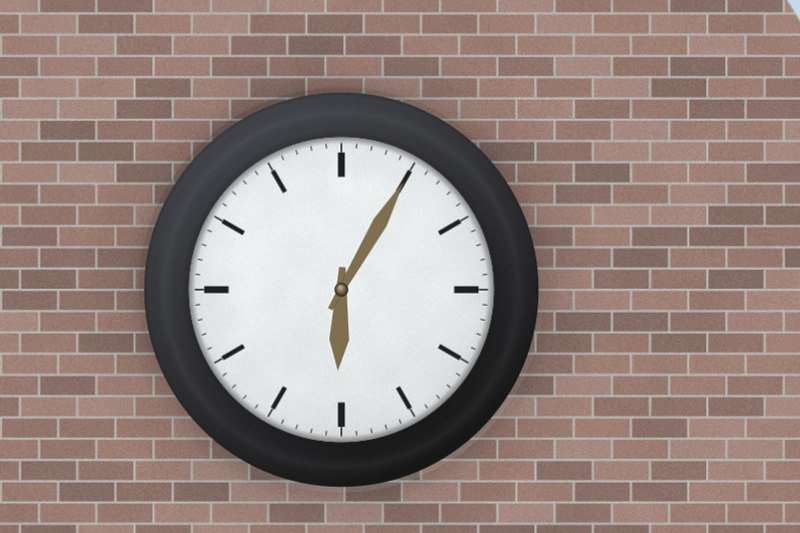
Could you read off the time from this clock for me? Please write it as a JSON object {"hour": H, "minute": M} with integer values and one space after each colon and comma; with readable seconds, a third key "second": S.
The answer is {"hour": 6, "minute": 5}
